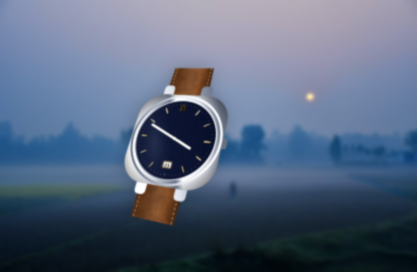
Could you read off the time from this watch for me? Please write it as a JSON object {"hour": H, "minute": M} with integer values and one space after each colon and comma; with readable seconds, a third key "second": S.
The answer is {"hour": 3, "minute": 49}
